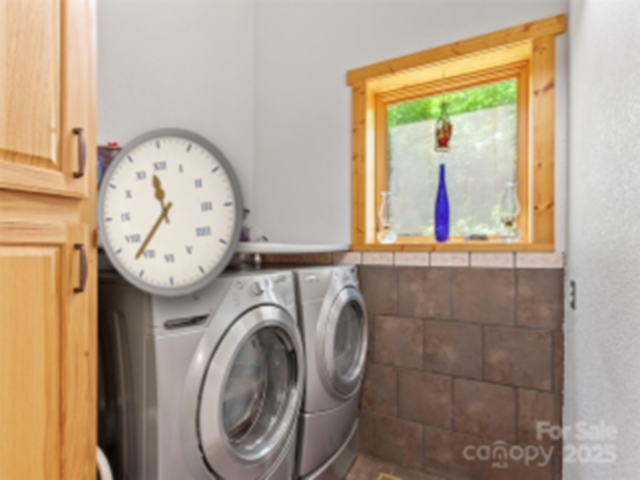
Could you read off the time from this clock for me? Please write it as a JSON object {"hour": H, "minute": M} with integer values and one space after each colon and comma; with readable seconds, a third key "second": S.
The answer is {"hour": 11, "minute": 37}
